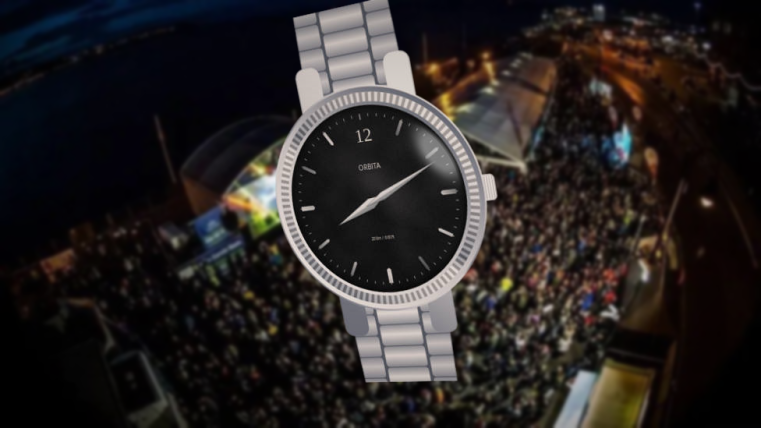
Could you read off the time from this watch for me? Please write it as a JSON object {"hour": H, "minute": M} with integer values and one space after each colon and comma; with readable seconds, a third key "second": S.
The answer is {"hour": 8, "minute": 11}
